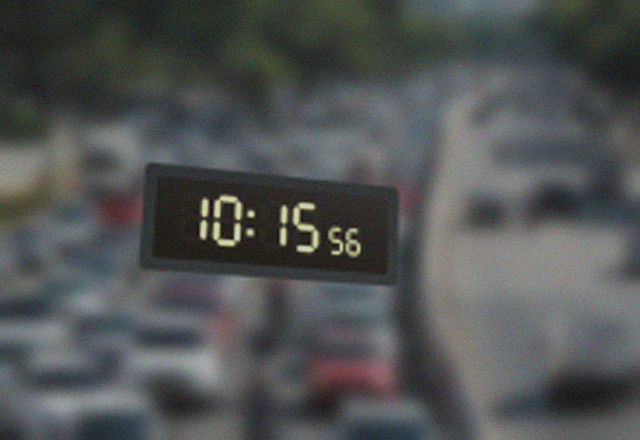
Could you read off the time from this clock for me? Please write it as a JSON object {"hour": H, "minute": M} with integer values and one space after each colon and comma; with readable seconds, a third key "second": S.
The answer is {"hour": 10, "minute": 15, "second": 56}
